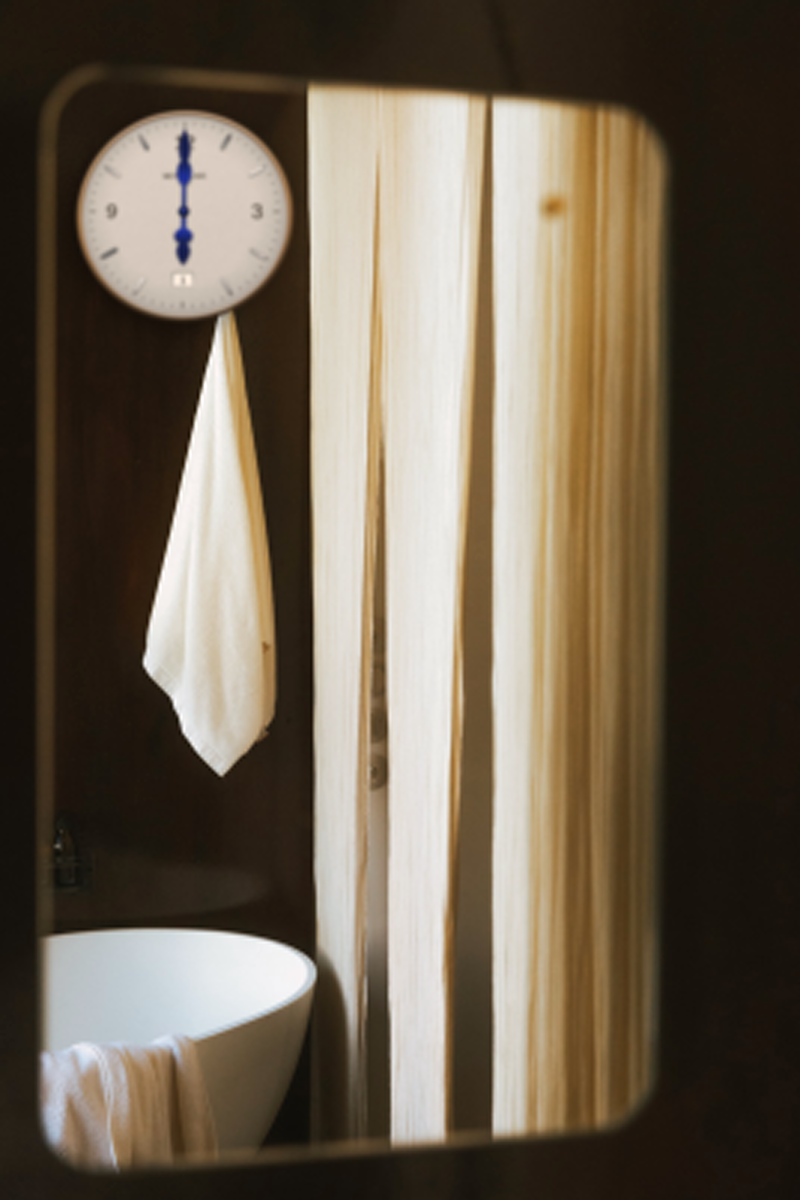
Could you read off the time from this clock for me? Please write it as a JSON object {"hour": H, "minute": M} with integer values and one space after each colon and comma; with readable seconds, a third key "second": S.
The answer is {"hour": 6, "minute": 0}
